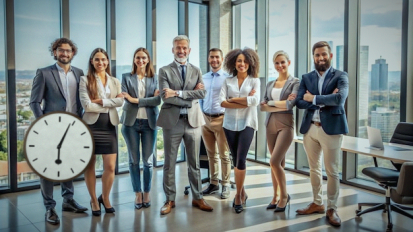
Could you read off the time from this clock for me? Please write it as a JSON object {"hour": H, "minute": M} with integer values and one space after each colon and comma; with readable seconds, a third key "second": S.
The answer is {"hour": 6, "minute": 4}
